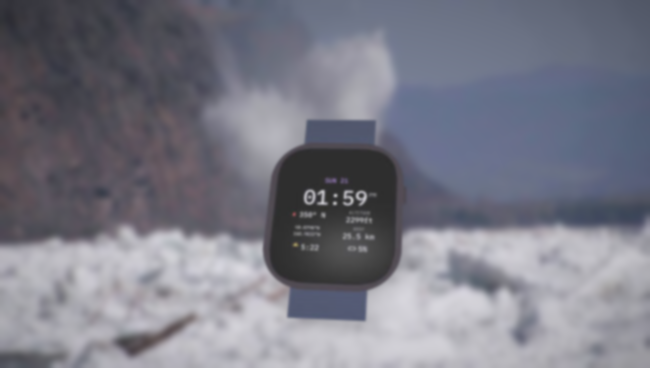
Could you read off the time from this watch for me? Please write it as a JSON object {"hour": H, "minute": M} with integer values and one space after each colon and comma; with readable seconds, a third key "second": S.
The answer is {"hour": 1, "minute": 59}
